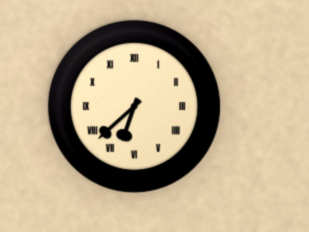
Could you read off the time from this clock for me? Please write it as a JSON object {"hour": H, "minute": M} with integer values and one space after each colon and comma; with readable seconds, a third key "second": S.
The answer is {"hour": 6, "minute": 38}
